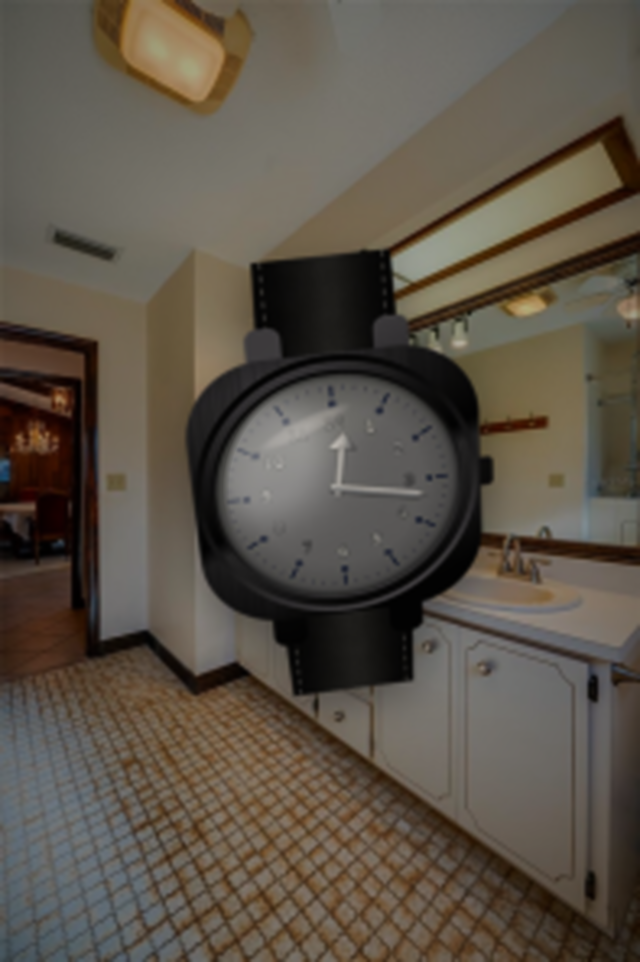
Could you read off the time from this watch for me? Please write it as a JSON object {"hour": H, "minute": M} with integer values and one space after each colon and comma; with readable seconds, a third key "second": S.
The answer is {"hour": 12, "minute": 17}
